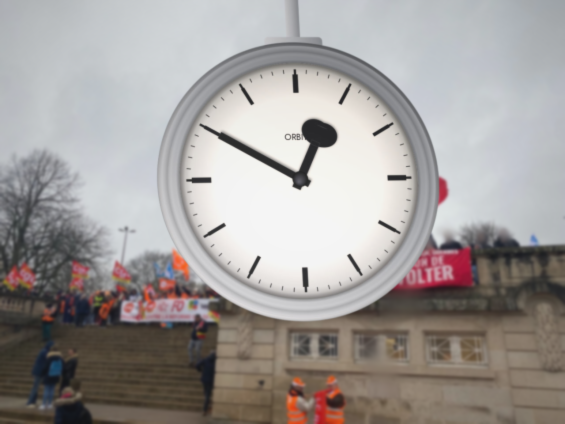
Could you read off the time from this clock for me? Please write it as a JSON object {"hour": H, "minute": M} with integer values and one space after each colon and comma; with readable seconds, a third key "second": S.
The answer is {"hour": 12, "minute": 50}
